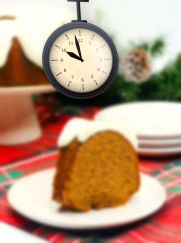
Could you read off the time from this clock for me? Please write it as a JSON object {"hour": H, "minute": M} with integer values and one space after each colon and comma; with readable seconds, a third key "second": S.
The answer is {"hour": 9, "minute": 58}
